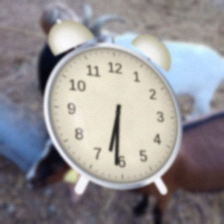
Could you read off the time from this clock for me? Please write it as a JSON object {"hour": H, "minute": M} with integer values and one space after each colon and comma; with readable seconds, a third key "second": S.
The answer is {"hour": 6, "minute": 31}
